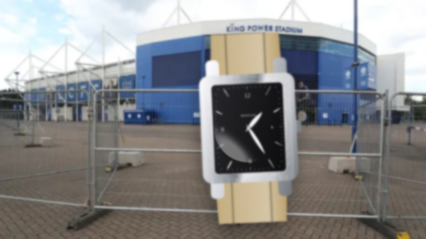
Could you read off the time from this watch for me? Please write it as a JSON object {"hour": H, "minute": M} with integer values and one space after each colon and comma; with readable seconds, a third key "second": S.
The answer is {"hour": 1, "minute": 25}
